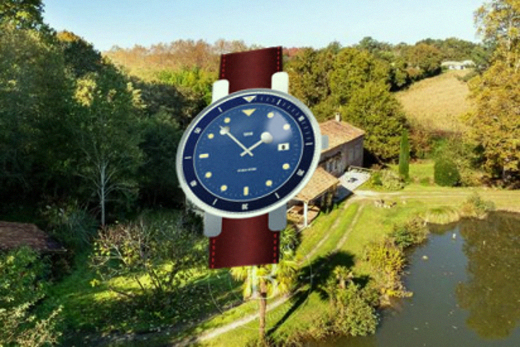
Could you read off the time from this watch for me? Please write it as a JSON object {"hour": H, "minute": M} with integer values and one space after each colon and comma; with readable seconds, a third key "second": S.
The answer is {"hour": 1, "minute": 53}
